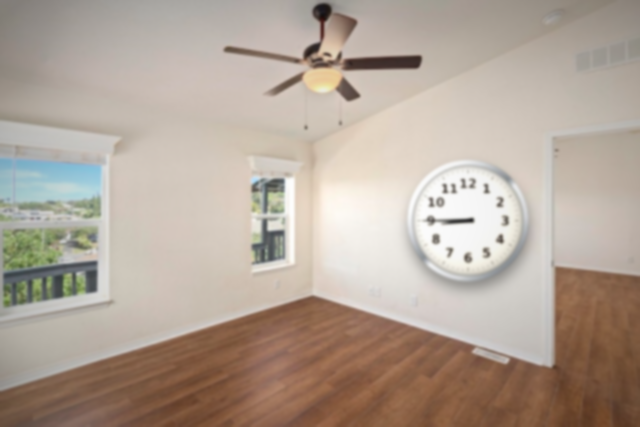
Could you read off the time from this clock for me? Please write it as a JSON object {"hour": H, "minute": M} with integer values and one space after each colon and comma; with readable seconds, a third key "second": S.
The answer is {"hour": 8, "minute": 45}
